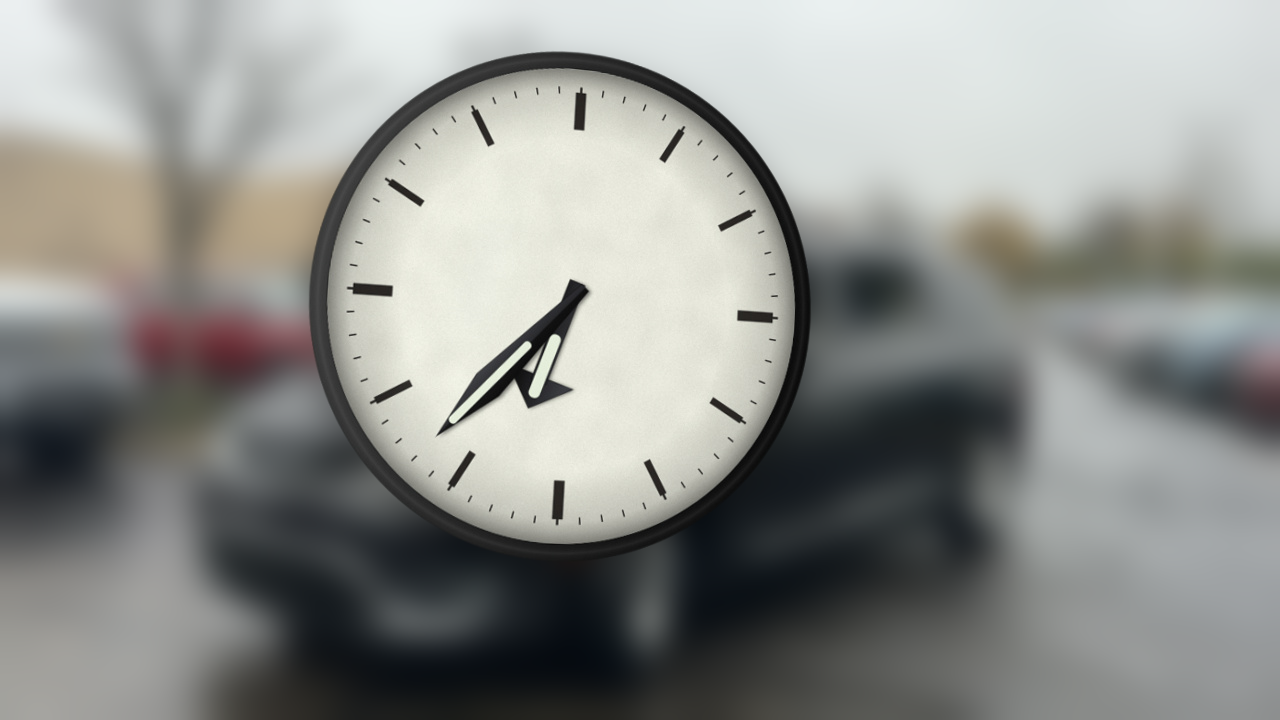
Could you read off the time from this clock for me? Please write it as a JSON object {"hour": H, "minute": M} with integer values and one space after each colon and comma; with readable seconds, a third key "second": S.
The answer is {"hour": 6, "minute": 37}
